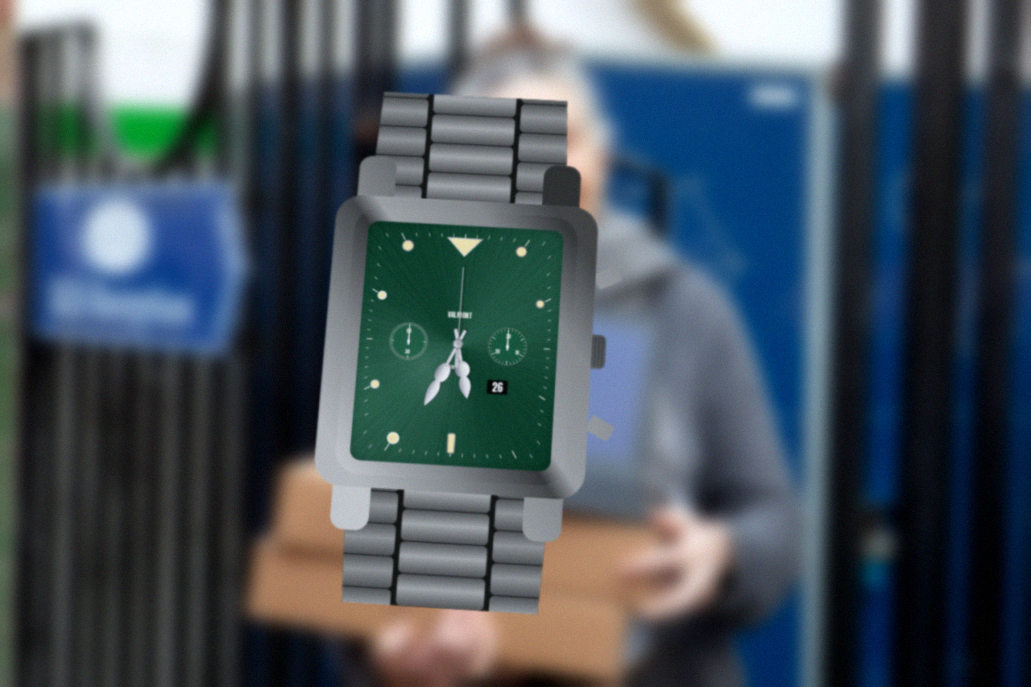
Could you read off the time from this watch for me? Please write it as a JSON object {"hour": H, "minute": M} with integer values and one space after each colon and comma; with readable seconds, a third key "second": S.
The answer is {"hour": 5, "minute": 34}
